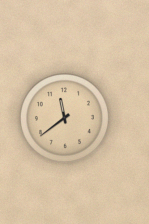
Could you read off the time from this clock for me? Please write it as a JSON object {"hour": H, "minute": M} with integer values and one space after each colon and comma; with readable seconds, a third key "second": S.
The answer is {"hour": 11, "minute": 39}
